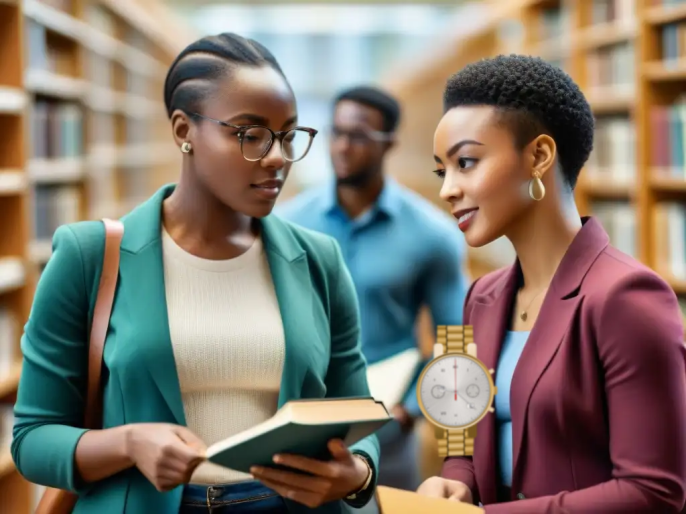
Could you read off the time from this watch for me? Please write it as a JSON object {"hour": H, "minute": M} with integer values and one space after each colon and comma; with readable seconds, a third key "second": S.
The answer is {"hour": 9, "minute": 22}
